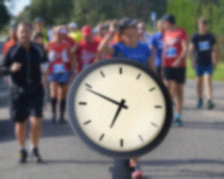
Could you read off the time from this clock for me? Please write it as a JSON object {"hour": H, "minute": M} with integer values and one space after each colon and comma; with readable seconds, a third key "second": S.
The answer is {"hour": 6, "minute": 49}
